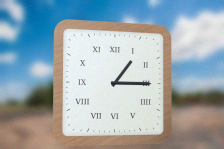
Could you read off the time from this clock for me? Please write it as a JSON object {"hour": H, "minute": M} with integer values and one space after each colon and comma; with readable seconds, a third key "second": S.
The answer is {"hour": 1, "minute": 15}
